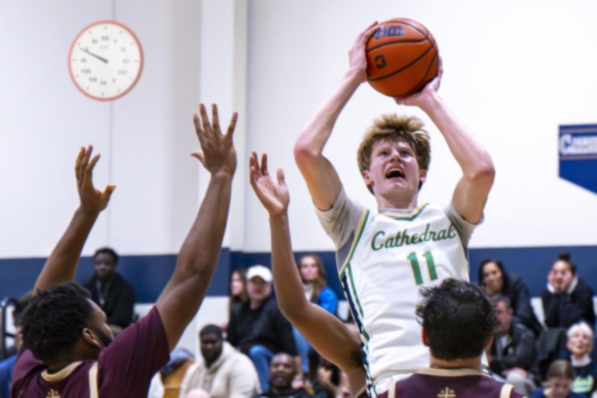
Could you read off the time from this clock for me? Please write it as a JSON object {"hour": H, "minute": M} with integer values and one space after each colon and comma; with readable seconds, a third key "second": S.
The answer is {"hour": 9, "minute": 49}
